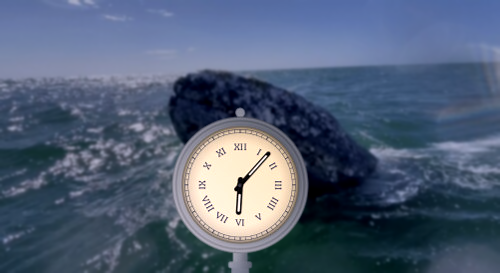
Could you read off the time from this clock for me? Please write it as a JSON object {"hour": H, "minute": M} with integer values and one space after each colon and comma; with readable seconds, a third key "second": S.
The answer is {"hour": 6, "minute": 7}
